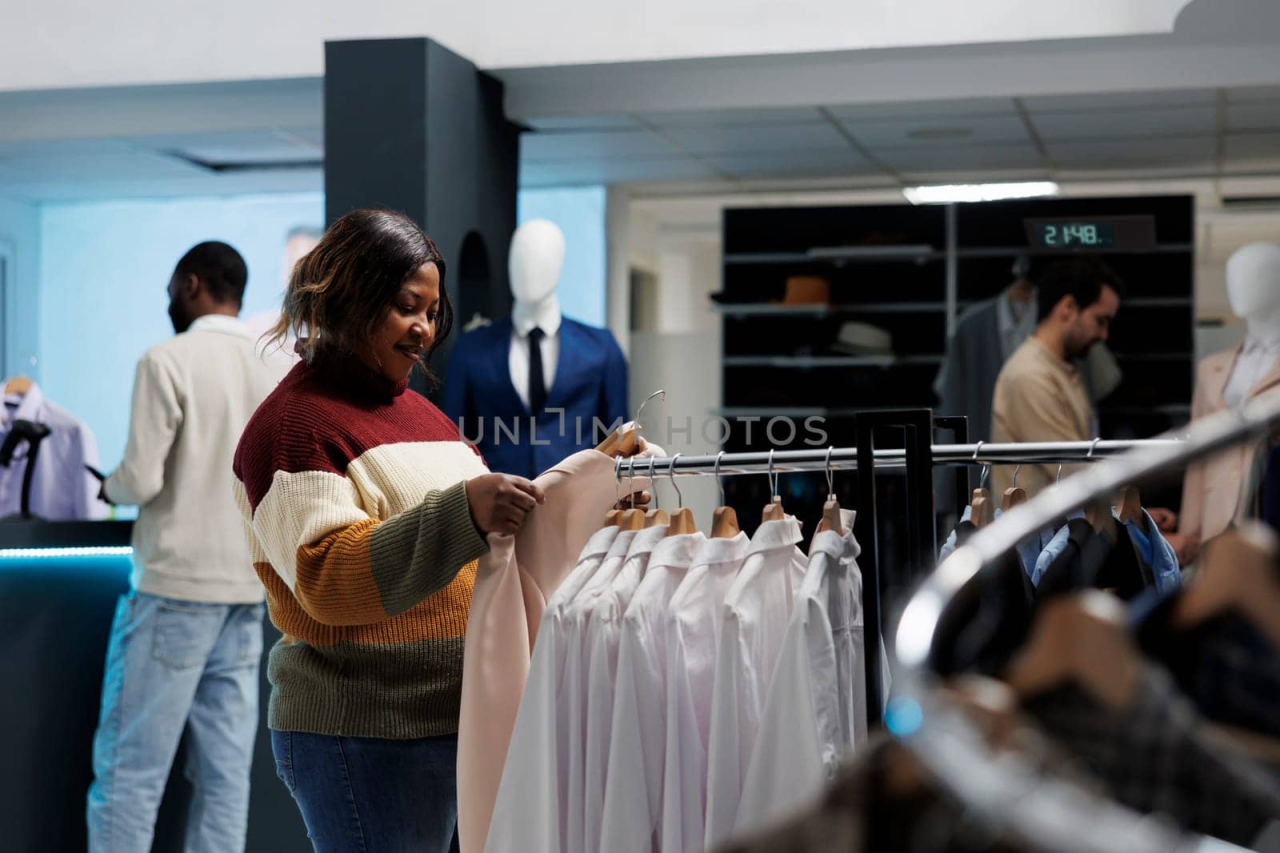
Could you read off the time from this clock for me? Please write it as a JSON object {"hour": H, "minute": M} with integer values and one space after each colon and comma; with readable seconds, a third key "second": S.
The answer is {"hour": 21, "minute": 48}
